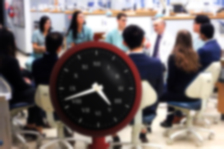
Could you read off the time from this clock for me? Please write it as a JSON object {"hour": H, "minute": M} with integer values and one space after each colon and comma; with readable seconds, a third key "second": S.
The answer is {"hour": 4, "minute": 42}
